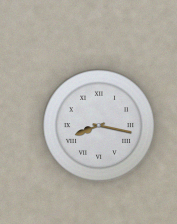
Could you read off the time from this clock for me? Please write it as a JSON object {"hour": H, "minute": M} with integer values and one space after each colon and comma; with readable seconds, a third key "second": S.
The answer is {"hour": 8, "minute": 17}
